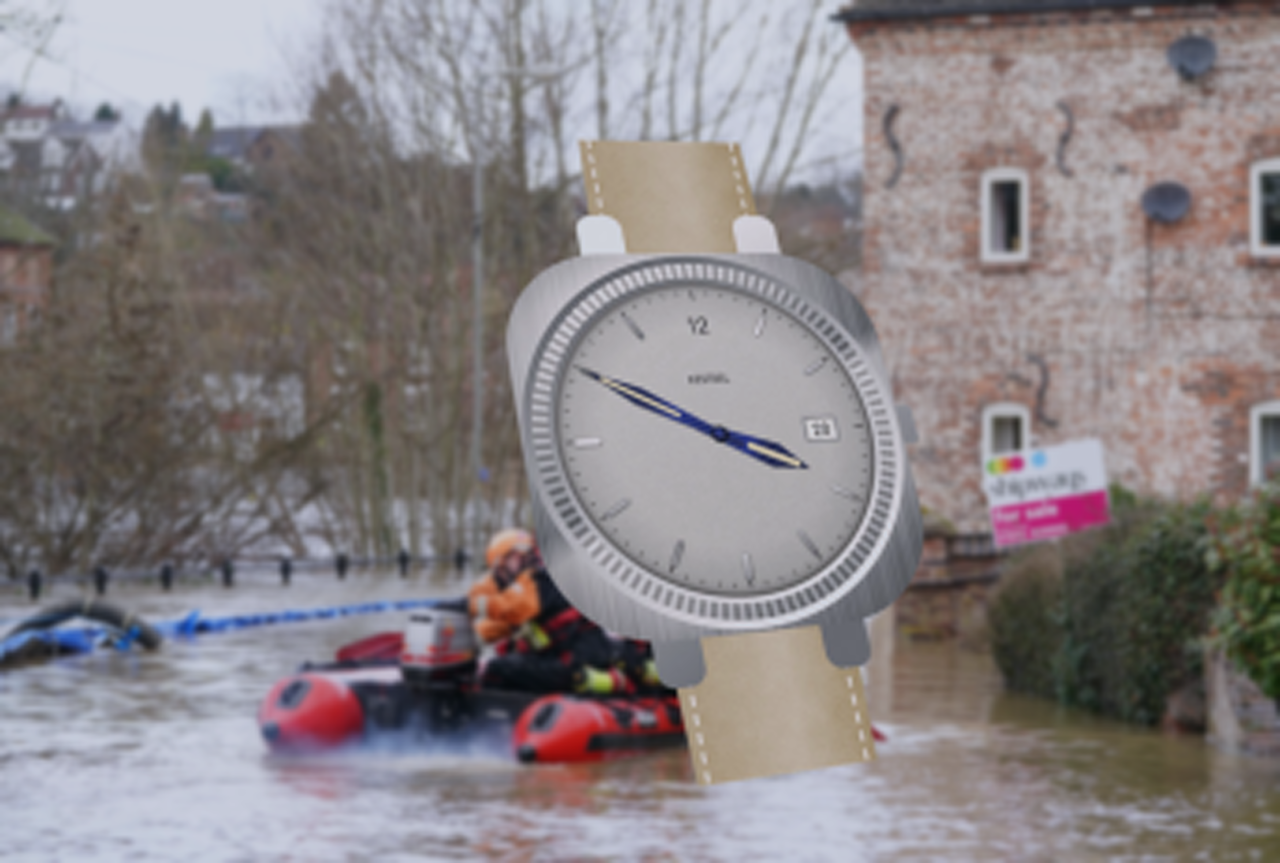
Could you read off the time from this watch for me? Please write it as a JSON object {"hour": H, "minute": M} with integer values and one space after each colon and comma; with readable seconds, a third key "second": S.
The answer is {"hour": 3, "minute": 50}
